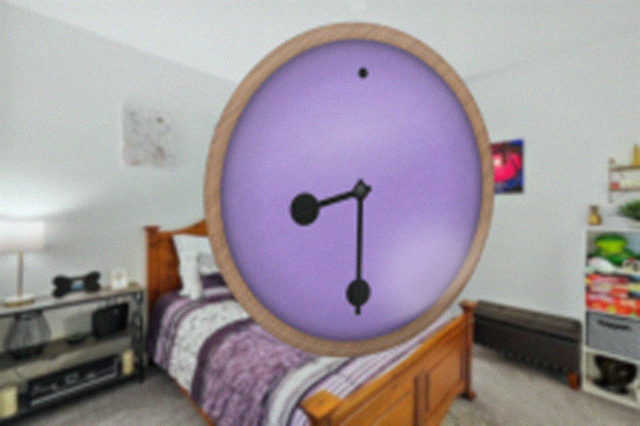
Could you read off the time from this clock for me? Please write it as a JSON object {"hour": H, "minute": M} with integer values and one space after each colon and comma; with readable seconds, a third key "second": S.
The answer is {"hour": 8, "minute": 30}
